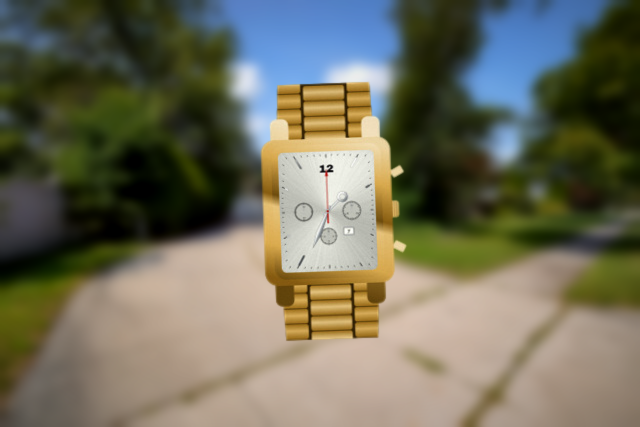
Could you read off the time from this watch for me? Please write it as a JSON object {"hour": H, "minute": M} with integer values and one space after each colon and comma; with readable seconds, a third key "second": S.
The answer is {"hour": 1, "minute": 34}
